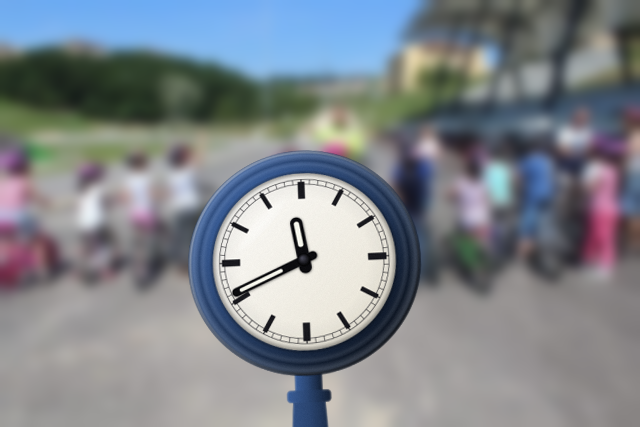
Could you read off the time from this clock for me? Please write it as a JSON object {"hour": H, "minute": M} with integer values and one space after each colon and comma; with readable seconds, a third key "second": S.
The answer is {"hour": 11, "minute": 41}
